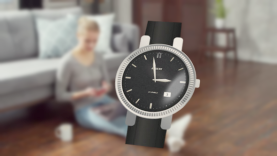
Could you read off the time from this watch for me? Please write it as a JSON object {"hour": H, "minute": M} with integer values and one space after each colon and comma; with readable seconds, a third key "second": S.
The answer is {"hour": 2, "minute": 58}
